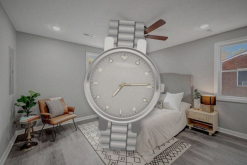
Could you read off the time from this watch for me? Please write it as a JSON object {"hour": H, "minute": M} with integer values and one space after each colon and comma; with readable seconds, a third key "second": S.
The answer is {"hour": 7, "minute": 14}
